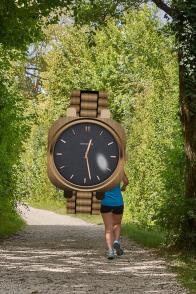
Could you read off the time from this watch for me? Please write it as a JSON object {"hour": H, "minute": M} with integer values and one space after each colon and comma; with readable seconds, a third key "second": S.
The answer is {"hour": 12, "minute": 28}
